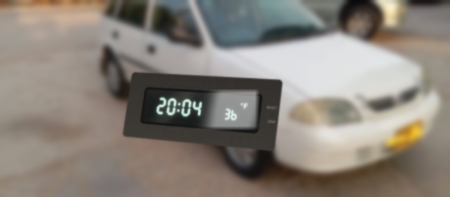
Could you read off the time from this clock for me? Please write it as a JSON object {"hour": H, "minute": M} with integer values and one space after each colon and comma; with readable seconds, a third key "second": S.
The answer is {"hour": 20, "minute": 4}
